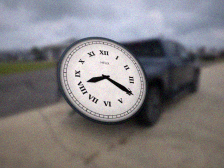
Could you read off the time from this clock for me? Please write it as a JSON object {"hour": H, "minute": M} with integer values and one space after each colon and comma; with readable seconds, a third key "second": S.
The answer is {"hour": 8, "minute": 20}
